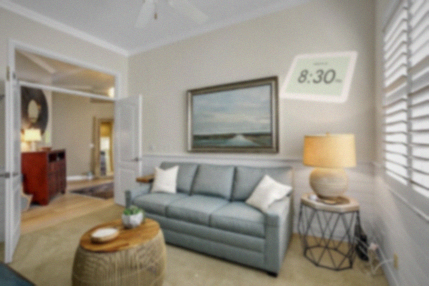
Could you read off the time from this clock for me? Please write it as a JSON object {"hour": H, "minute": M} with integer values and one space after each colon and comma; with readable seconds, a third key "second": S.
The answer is {"hour": 8, "minute": 30}
